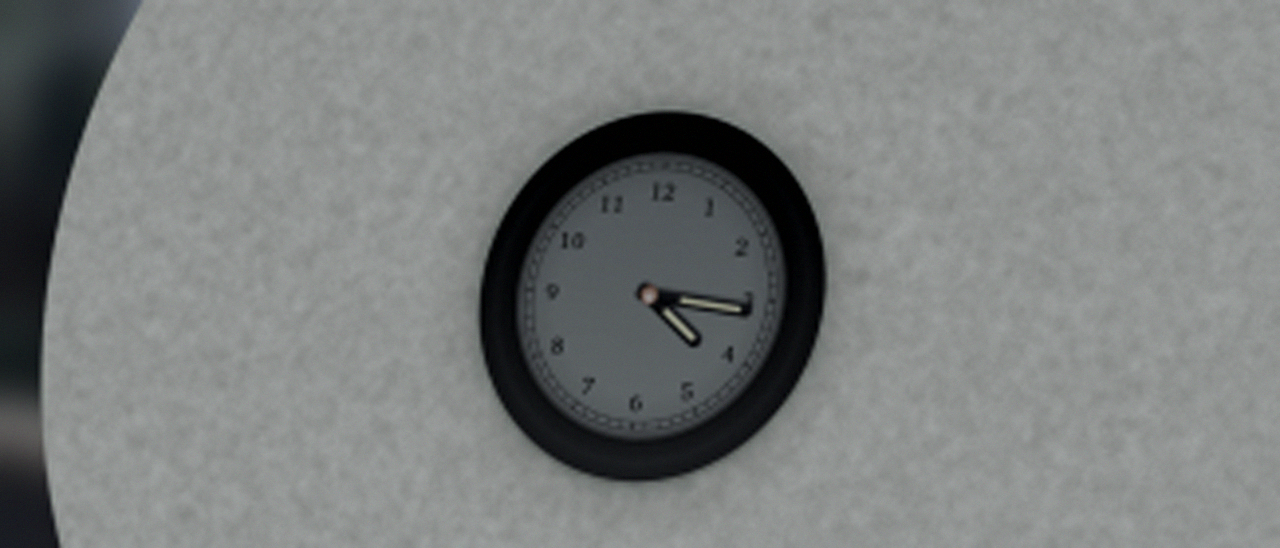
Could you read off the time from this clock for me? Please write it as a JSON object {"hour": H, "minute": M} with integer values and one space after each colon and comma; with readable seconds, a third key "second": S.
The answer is {"hour": 4, "minute": 16}
